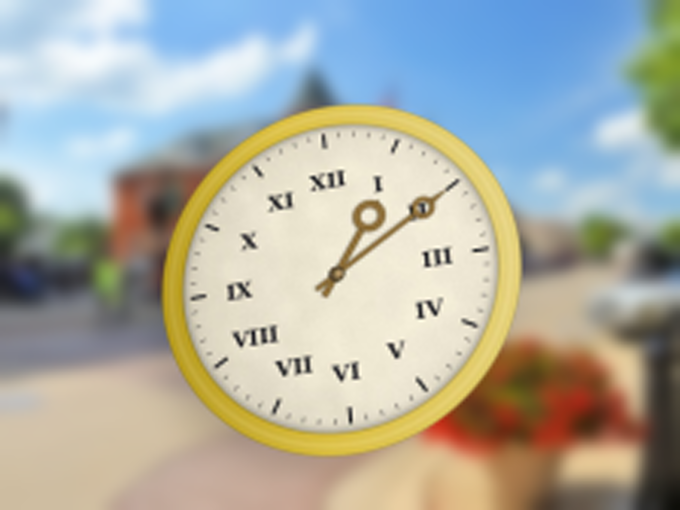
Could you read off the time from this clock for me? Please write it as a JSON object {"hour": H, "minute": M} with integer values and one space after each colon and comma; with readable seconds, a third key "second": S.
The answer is {"hour": 1, "minute": 10}
